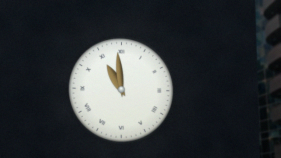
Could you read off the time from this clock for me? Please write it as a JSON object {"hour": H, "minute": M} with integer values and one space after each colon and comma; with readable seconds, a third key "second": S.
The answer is {"hour": 10, "minute": 59}
